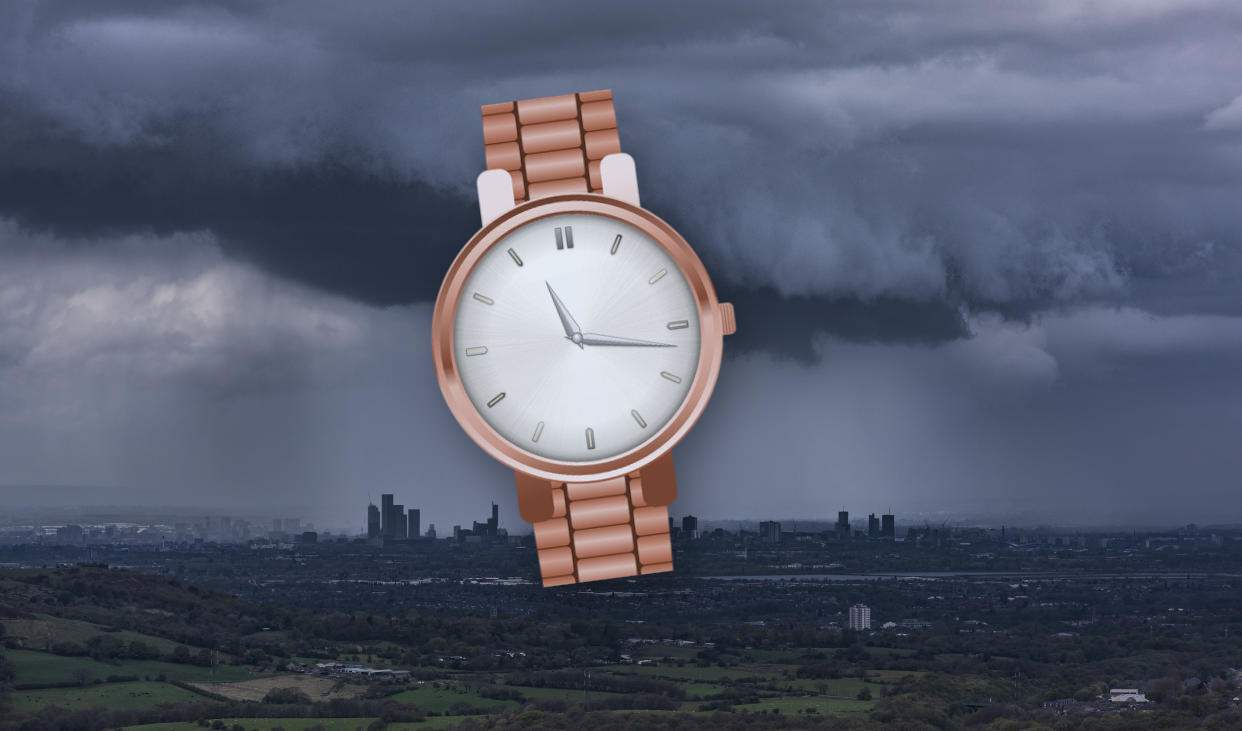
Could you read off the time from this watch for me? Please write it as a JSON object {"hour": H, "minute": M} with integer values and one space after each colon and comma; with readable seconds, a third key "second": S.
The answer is {"hour": 11, "minute": 17}
